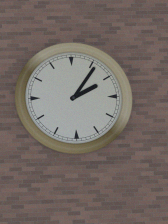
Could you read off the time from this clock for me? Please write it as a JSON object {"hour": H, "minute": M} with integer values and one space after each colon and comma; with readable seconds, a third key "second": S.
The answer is {"hour": 2, "minute": 6}
